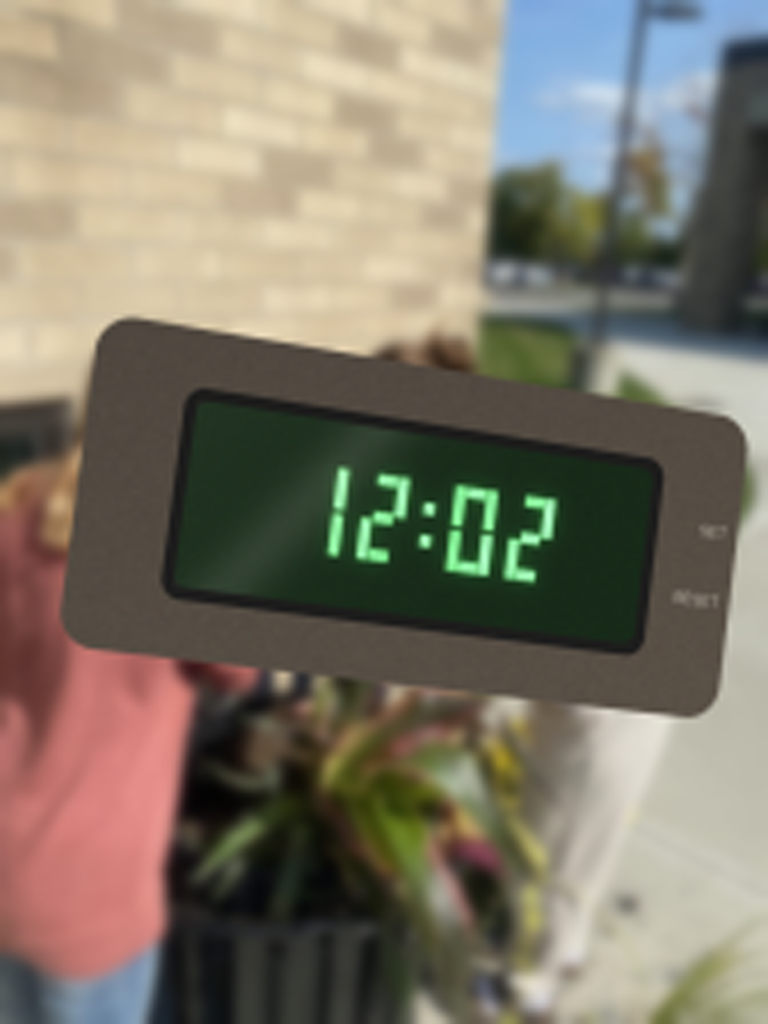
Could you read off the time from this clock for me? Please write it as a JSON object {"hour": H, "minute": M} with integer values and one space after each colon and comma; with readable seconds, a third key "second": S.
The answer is {"hour": 12, "minute": 2}
